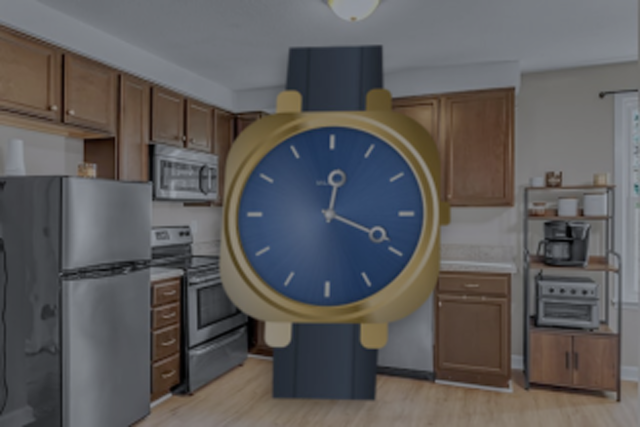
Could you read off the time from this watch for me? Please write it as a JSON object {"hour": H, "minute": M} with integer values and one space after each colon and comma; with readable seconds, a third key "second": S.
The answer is {"hour": 12, "minute": 19}
